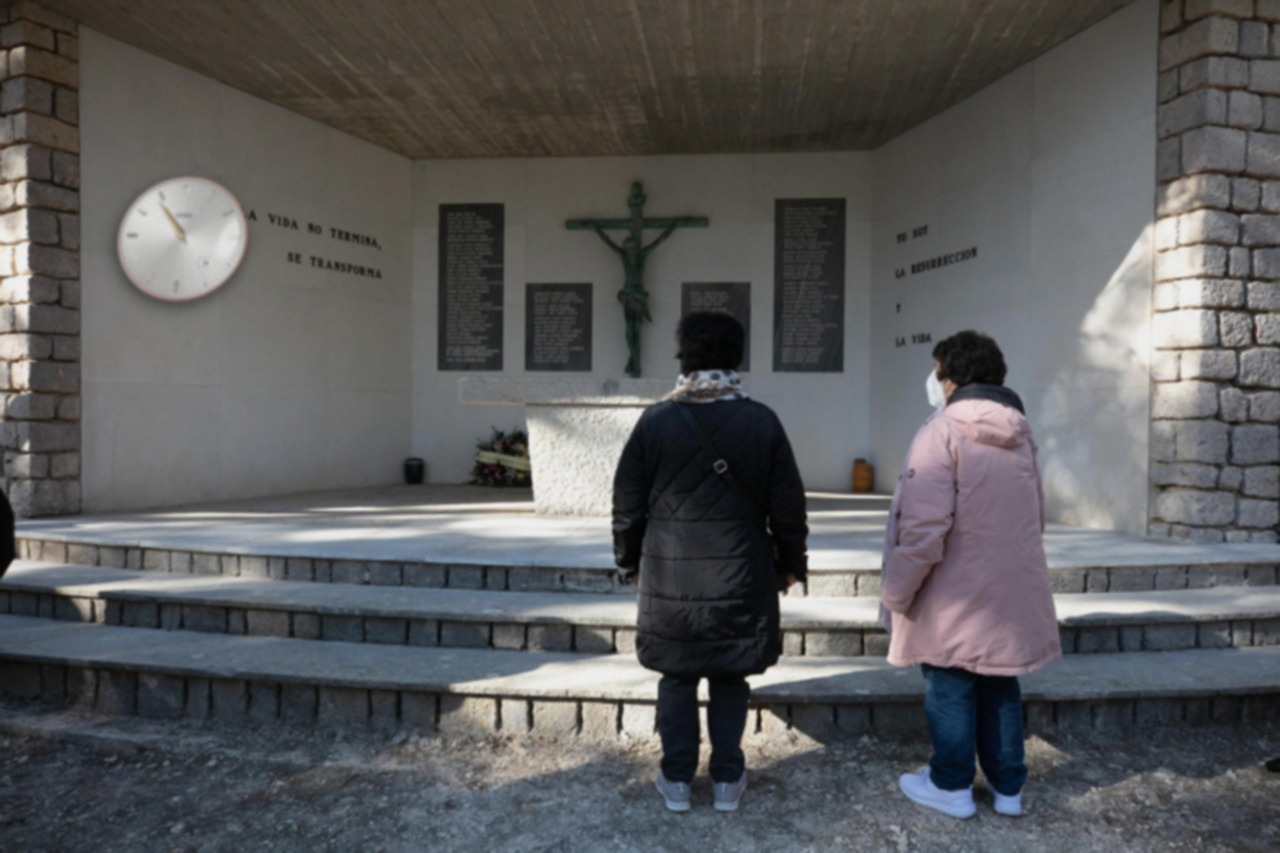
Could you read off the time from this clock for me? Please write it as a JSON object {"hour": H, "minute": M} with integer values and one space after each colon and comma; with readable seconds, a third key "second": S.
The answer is {"hour": 10, "minute": 54}
